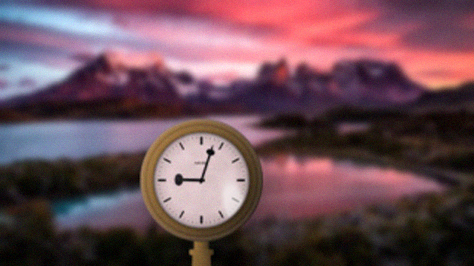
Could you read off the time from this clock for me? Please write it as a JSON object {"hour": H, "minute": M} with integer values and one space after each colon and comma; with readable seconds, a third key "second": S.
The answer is {"hour": 9, "minute": 3}
